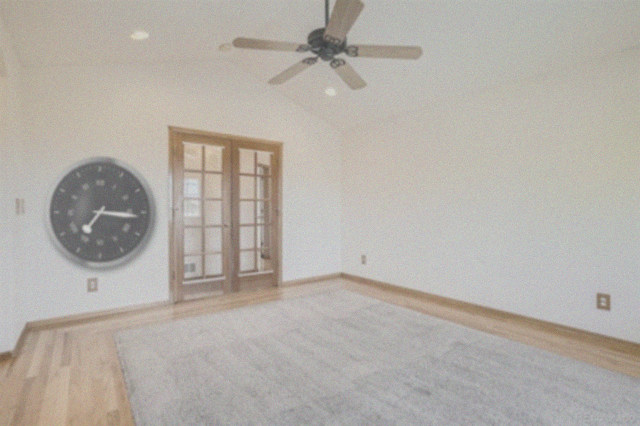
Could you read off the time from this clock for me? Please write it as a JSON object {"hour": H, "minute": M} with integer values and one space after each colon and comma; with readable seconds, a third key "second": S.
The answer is {"hour": 7, "minute": 16}
